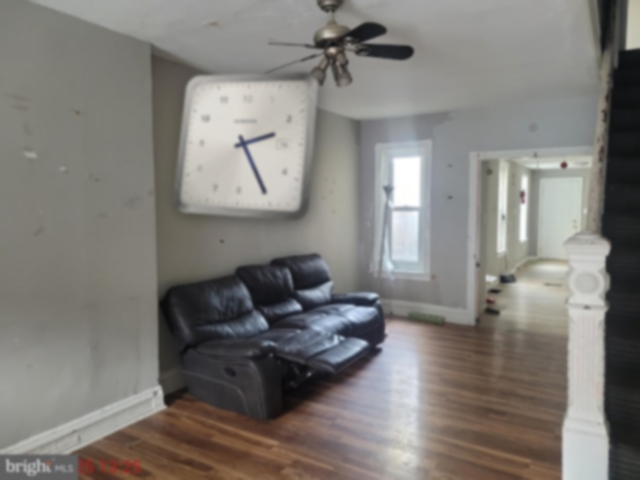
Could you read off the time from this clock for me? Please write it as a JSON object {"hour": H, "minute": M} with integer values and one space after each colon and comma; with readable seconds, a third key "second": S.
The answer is {"hour": 2, "minute": 25}
